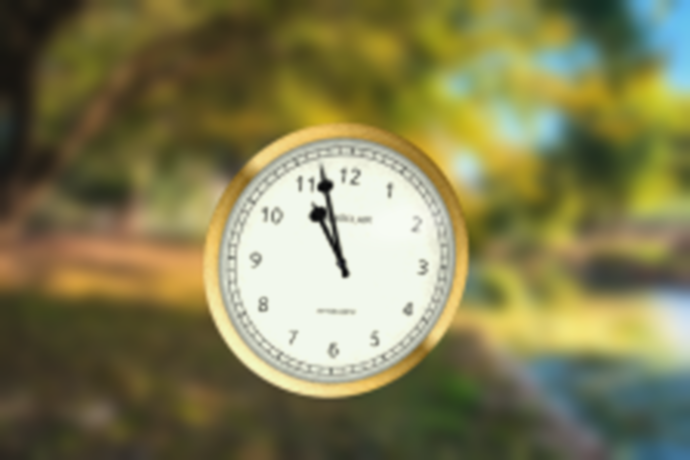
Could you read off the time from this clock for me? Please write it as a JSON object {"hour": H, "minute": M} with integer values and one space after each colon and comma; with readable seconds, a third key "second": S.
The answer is {"hour": 10, "minute": 57}
